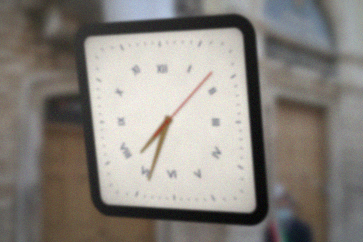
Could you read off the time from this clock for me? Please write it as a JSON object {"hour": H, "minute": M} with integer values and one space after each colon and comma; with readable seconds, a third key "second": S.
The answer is {"hour": 7, "minute": 34, "second": 8}
